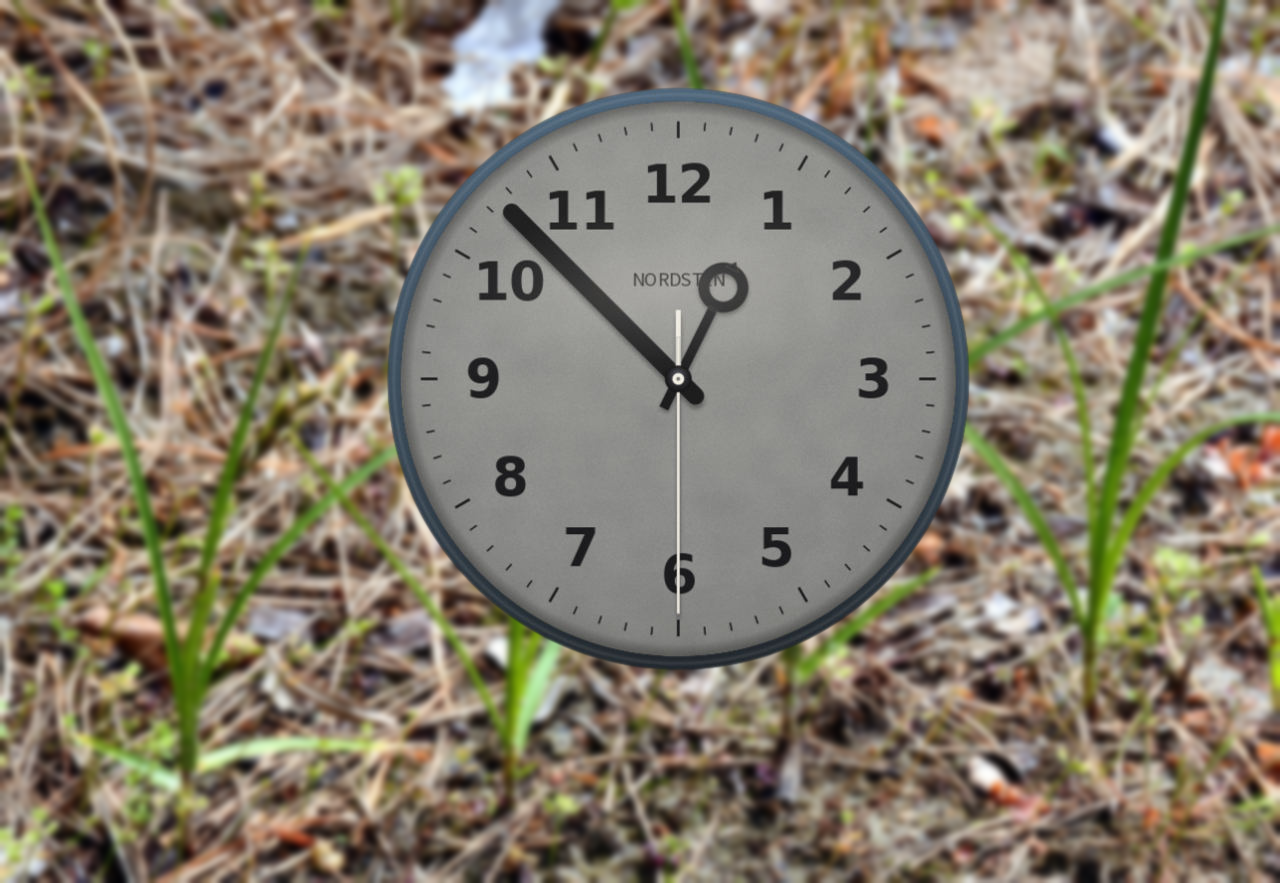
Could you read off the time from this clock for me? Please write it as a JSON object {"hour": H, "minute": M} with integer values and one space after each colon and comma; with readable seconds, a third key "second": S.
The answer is {"hour": 12, "minute": 52, "second": 30}
